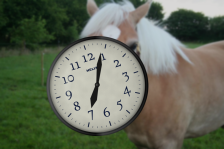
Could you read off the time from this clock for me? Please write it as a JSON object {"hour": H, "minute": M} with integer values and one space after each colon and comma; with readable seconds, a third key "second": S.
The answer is {"hour": 7, "minute": 4}
